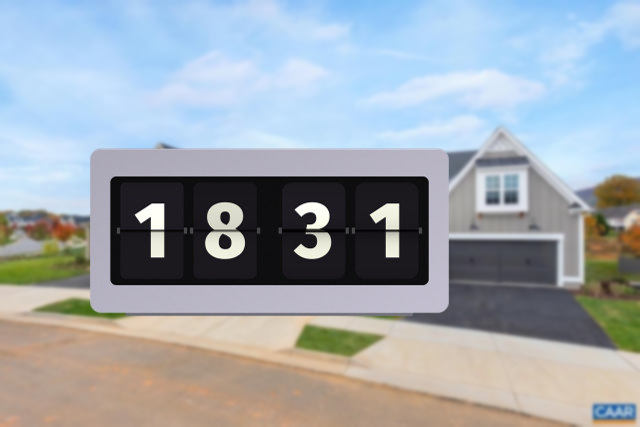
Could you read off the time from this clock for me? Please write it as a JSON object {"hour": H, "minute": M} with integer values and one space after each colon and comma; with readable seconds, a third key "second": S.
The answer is {"hour": 18, "minute": 31}
